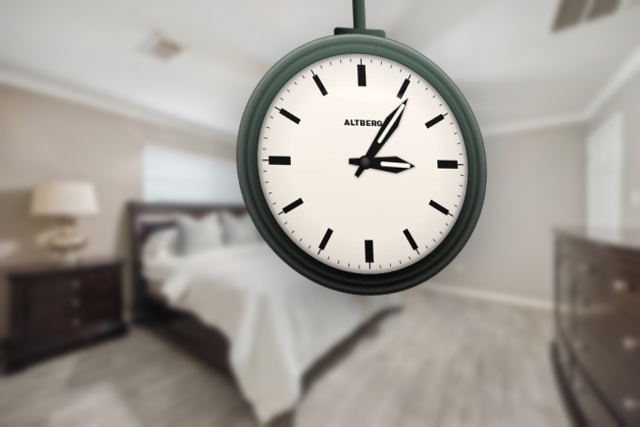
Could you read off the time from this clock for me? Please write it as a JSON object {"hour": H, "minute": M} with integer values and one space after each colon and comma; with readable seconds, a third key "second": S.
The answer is {"hour": 3, "minute": 6}
